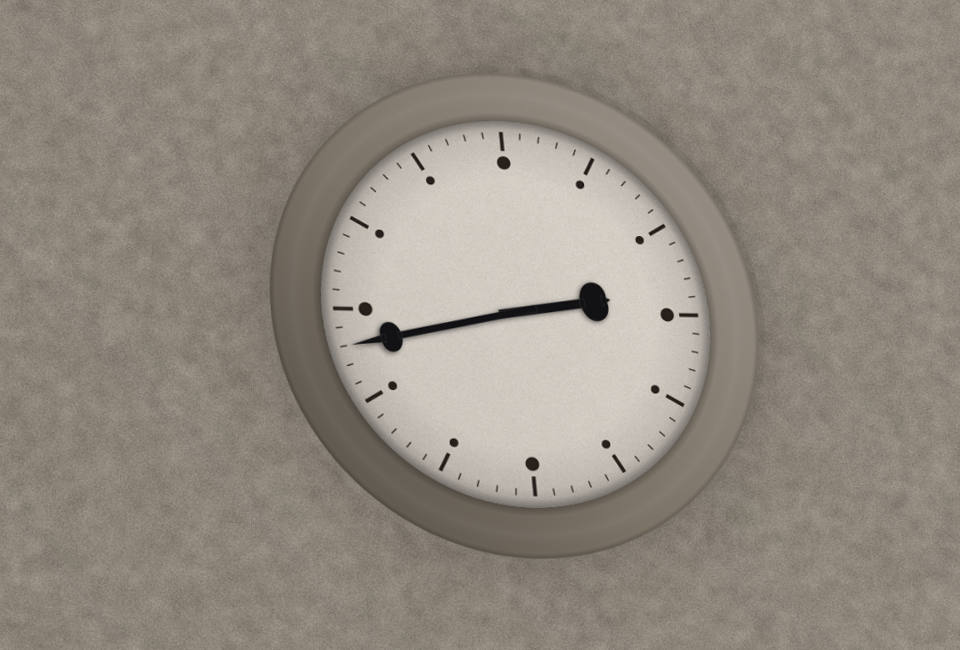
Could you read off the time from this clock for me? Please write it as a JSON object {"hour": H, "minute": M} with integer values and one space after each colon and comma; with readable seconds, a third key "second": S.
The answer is {"hour": 2, "minute": 43}
